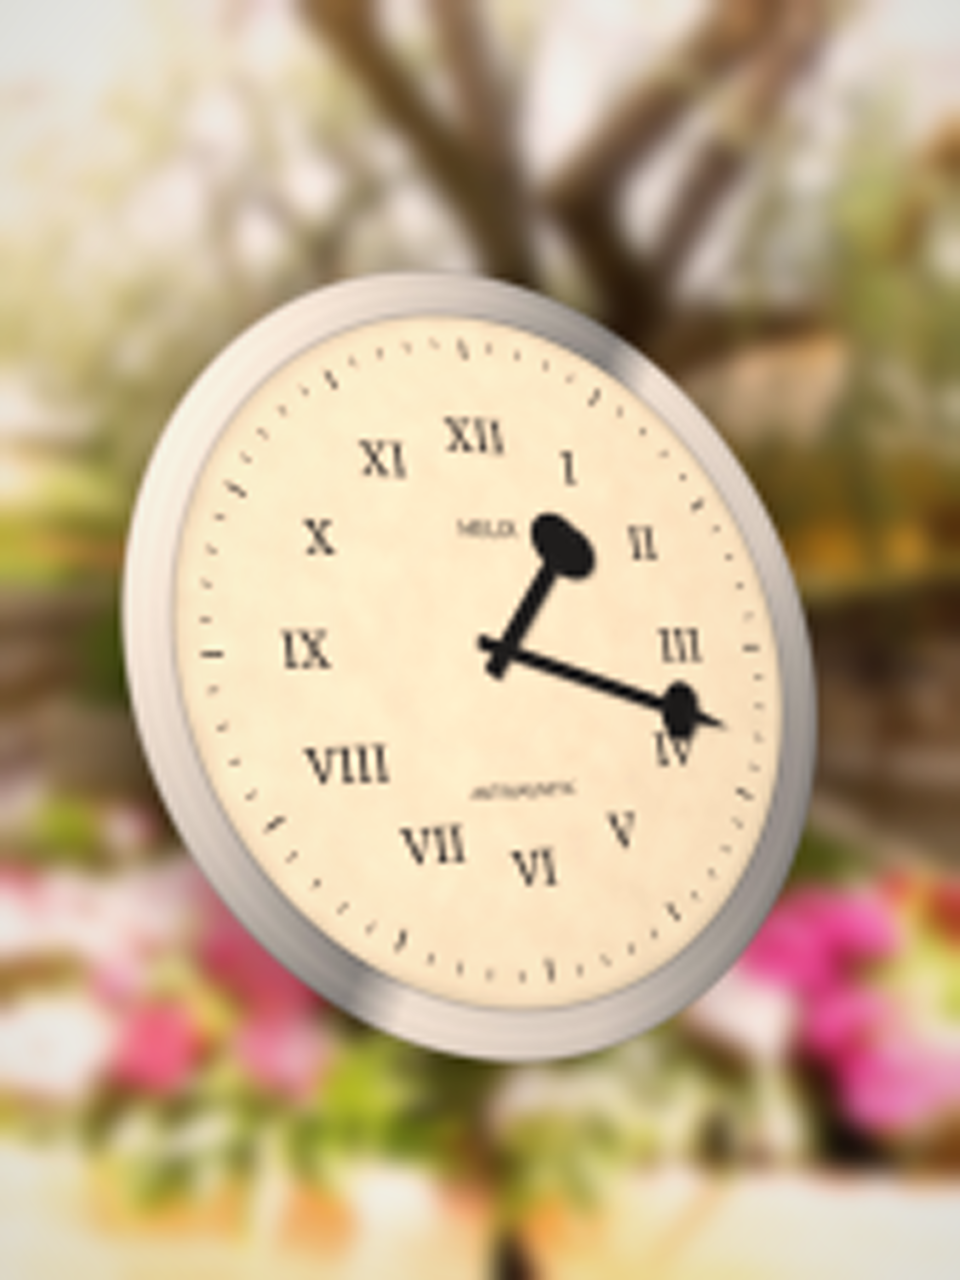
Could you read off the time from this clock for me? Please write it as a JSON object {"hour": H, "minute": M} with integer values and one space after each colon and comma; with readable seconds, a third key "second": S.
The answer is {"hour": 1, "minute": 18}
